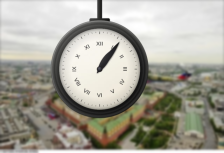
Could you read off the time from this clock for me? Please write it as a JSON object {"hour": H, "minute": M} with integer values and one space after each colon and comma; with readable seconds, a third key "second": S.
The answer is {"hour": 1, "minute": 6}
